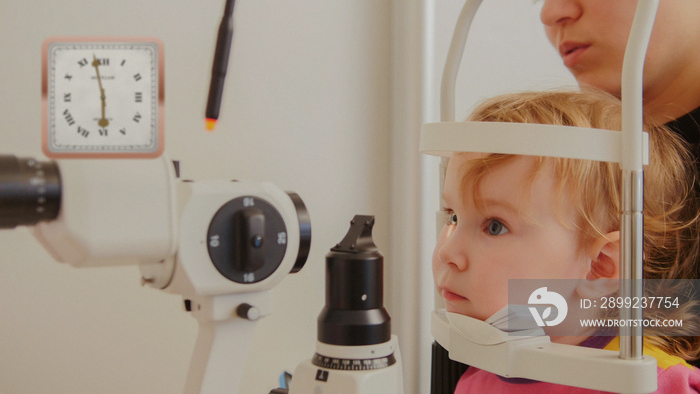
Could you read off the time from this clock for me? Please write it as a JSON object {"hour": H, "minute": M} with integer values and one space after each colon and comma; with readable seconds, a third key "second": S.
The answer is {"hour": 5, "minute": 58}
